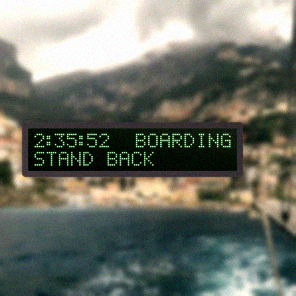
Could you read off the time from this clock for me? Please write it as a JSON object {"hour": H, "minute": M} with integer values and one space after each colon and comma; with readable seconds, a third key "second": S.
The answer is {"hour": 2, "minute": 35, "second": 52}
